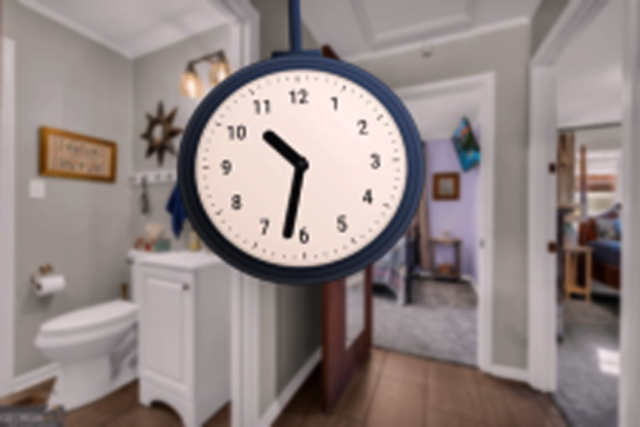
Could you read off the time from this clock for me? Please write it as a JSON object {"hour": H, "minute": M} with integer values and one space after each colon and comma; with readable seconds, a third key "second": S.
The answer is {"hour": 10, "minute": 32}
